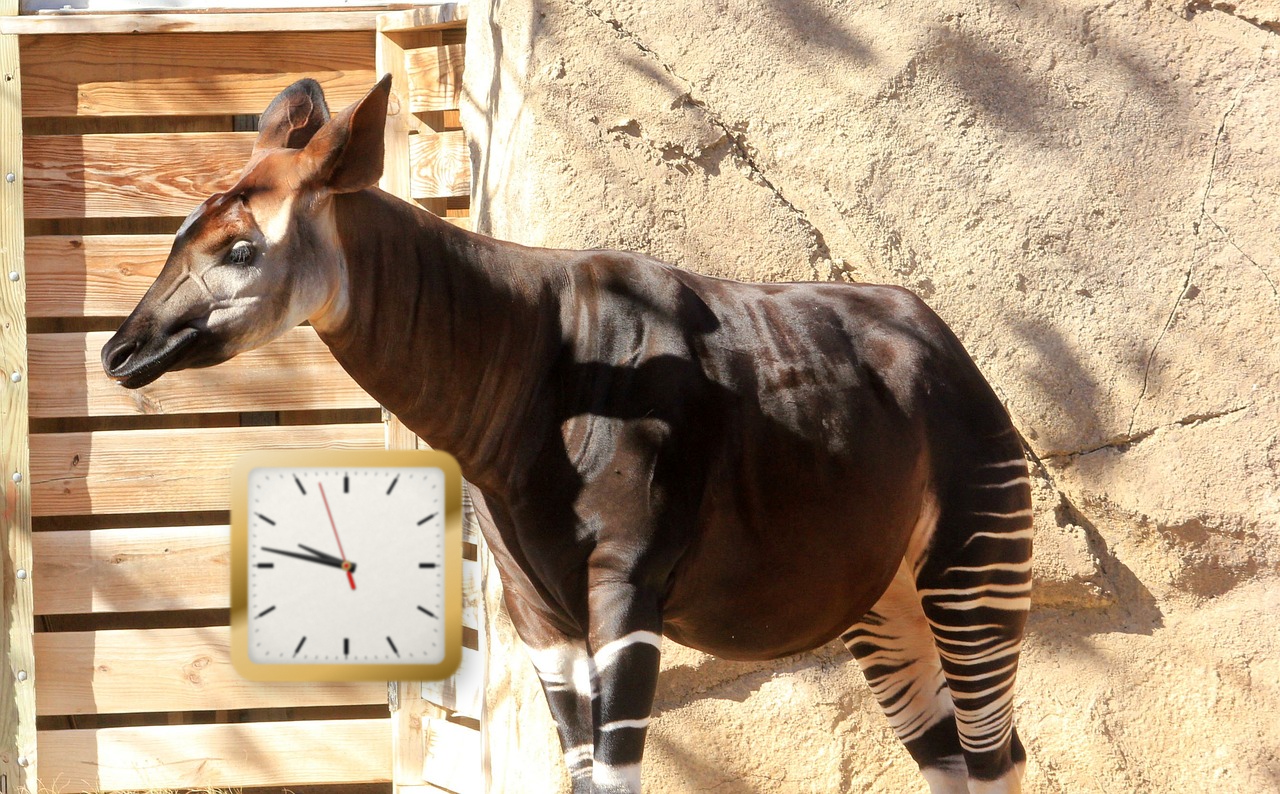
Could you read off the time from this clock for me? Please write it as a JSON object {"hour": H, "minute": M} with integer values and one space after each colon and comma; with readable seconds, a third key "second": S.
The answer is {"hour": 9, "minute": 46, "second": 57}
